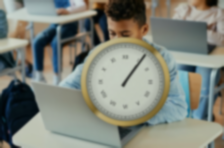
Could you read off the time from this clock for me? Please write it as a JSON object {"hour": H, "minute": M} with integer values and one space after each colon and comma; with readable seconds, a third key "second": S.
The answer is {"hour": 1, "minute": 6}
